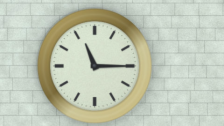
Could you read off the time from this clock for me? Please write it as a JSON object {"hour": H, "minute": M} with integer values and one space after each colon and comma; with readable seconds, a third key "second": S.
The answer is {"hour": 11, "minute": 15}
